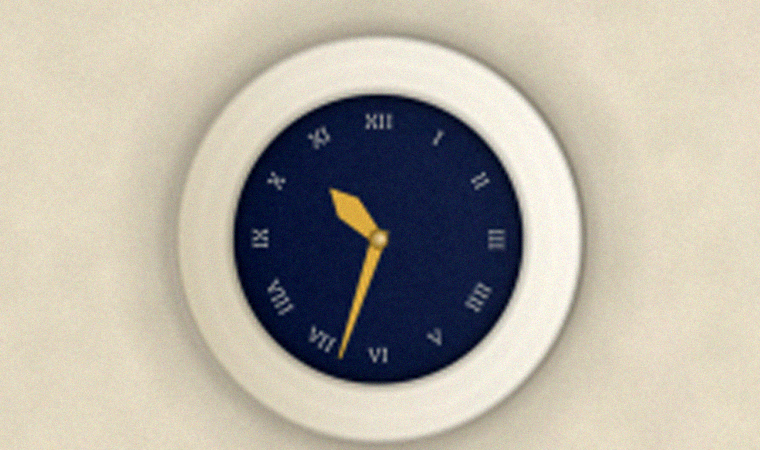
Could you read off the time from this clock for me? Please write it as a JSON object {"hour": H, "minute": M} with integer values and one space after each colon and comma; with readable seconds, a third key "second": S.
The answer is {"hour": 10, "minute": 33}
